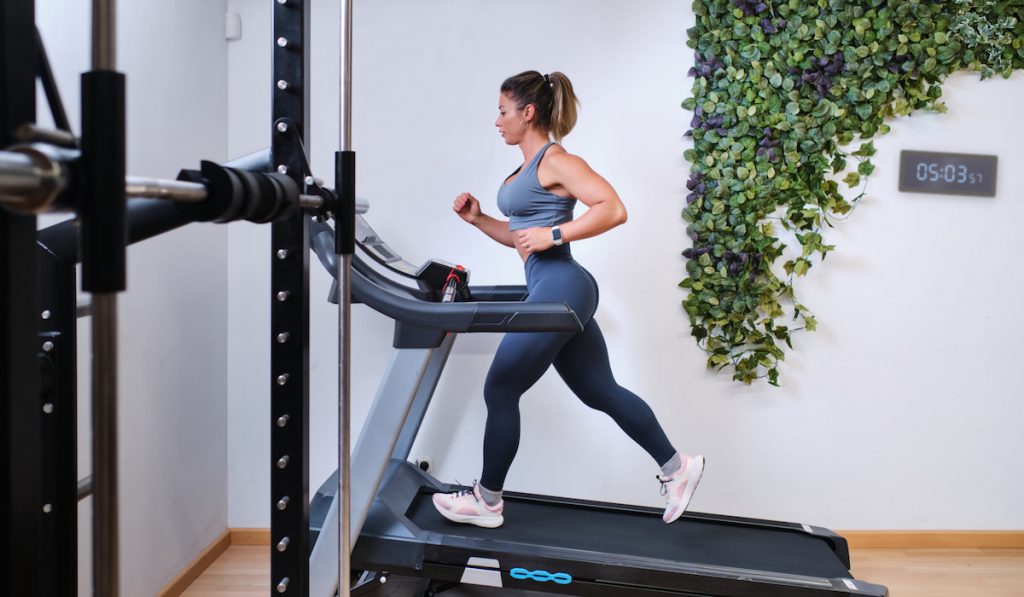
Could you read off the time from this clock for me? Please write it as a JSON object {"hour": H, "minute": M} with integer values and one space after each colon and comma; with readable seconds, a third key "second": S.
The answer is {"hour": 5, "minute": 3}
